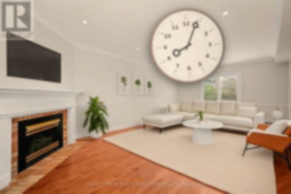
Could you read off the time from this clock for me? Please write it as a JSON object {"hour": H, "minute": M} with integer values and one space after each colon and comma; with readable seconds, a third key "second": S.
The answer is {"hour": 8, "minute": 4}
